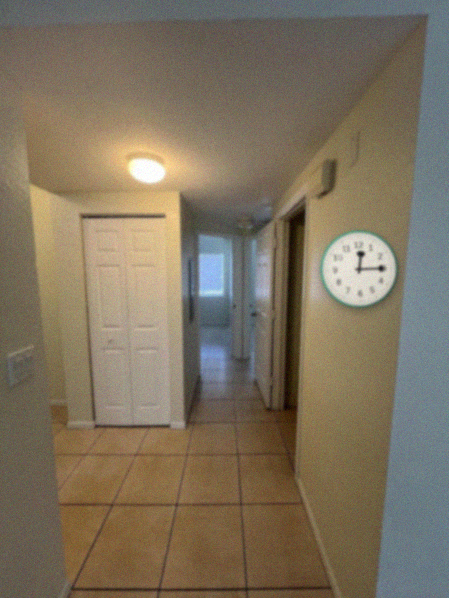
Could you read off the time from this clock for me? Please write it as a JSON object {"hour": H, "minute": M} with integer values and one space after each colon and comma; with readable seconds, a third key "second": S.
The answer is {"hour": 12, "minute": 15}
